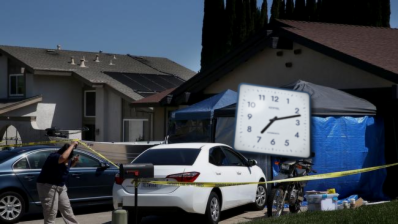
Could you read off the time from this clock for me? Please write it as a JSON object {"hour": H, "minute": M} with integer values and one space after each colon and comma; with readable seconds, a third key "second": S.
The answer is {"hour": 7, "minute": 12}
